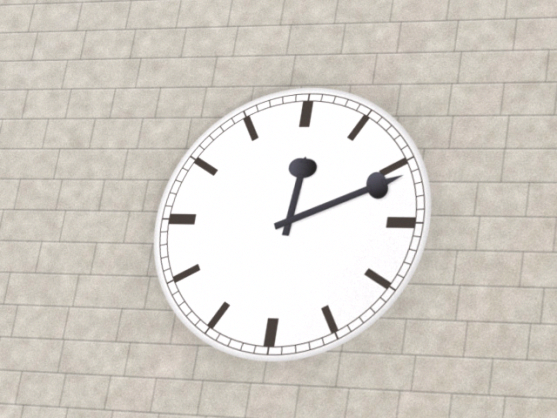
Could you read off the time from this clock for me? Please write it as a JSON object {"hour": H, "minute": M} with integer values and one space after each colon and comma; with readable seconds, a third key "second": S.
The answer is {"hour": 12, "minute": 11}
